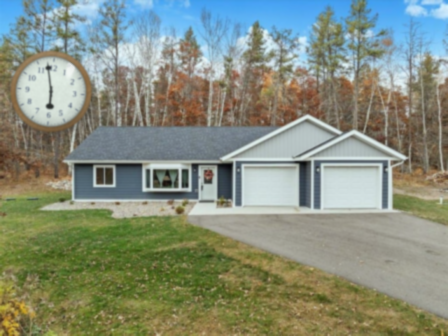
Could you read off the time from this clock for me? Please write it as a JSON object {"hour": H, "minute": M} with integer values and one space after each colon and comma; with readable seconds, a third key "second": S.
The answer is {"hour": 5, "minute": 58}
